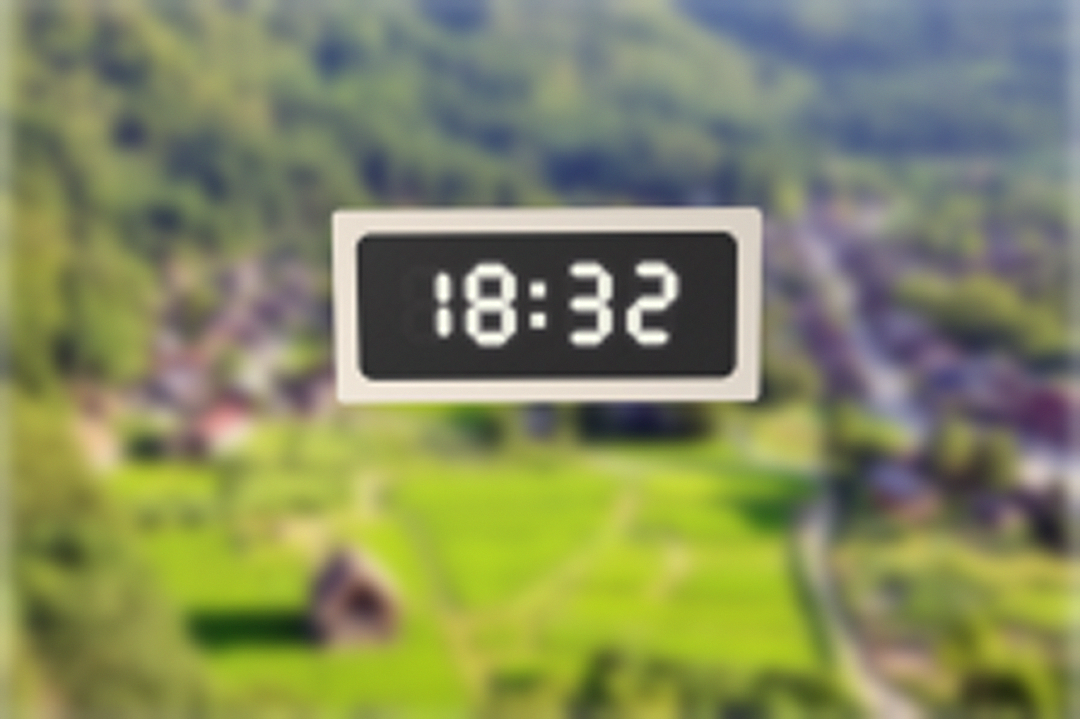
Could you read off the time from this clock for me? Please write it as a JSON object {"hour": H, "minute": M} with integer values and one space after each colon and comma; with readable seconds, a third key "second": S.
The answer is {"hour": 18, "minute": 32}
